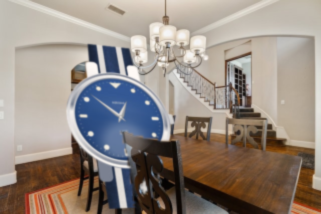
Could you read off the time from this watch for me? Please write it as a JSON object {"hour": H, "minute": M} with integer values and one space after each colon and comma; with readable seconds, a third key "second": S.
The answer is {"hour": 12, "minute": 52}
